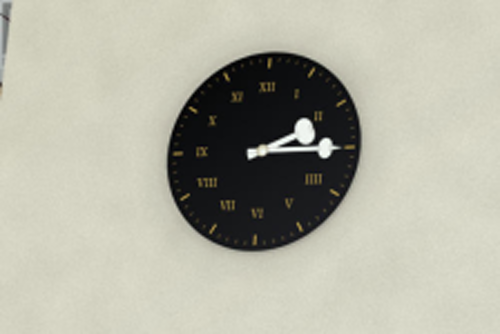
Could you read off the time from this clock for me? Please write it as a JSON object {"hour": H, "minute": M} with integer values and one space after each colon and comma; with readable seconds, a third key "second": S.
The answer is {"hour": 2, "minute": 15}
